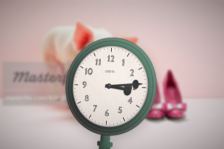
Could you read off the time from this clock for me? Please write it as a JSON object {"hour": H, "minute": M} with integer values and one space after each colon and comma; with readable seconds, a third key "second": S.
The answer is {"hour": 3, "minute": 14}
